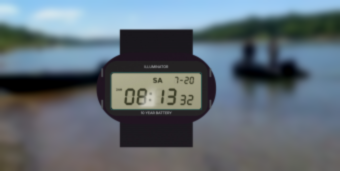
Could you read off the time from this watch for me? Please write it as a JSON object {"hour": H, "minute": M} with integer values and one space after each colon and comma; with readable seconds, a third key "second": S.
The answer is {"hour": 8, "minute": 13, "second": 32}
